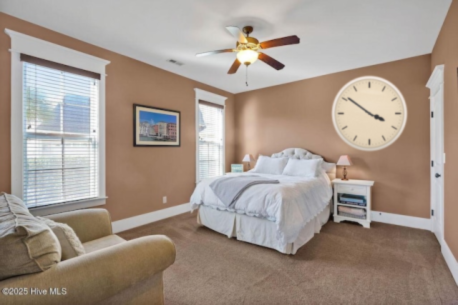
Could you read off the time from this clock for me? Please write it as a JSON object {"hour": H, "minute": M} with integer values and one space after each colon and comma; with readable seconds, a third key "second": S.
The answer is {"hour": 3, "minute": 51}
